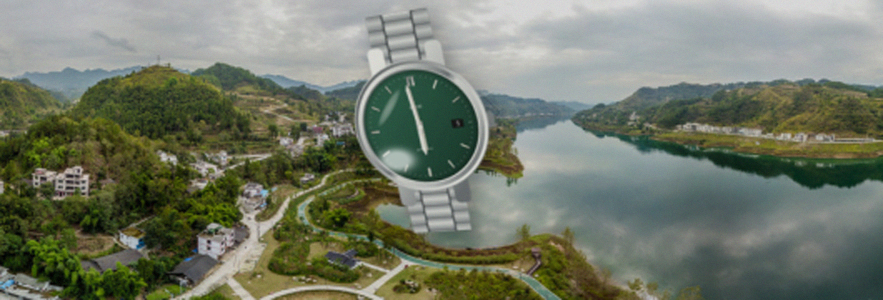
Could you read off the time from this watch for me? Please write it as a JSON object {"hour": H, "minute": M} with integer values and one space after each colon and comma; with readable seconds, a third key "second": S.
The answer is {"hour": 5, "minute": 59}
